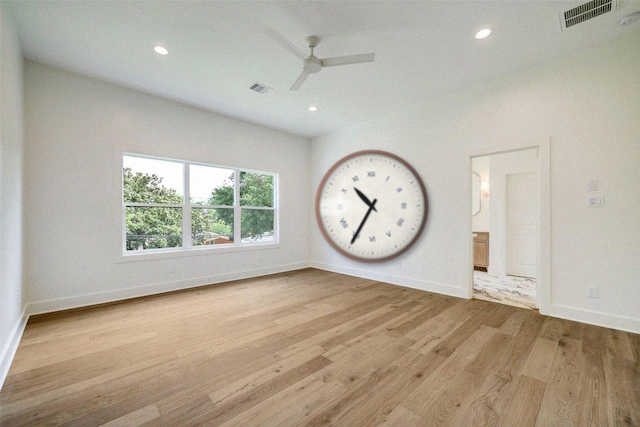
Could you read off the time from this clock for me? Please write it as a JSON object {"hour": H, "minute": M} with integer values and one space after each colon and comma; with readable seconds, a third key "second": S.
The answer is {"hour": 10, "minute": 35}
